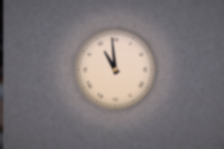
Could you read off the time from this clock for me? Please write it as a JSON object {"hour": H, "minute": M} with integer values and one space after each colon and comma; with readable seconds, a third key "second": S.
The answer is {"hour": 10, "minute": 59}
